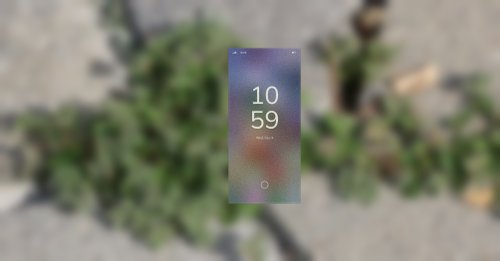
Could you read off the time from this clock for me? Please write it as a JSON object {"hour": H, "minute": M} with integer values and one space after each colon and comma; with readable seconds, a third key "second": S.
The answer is {"hour": 10, "minute": 59}
